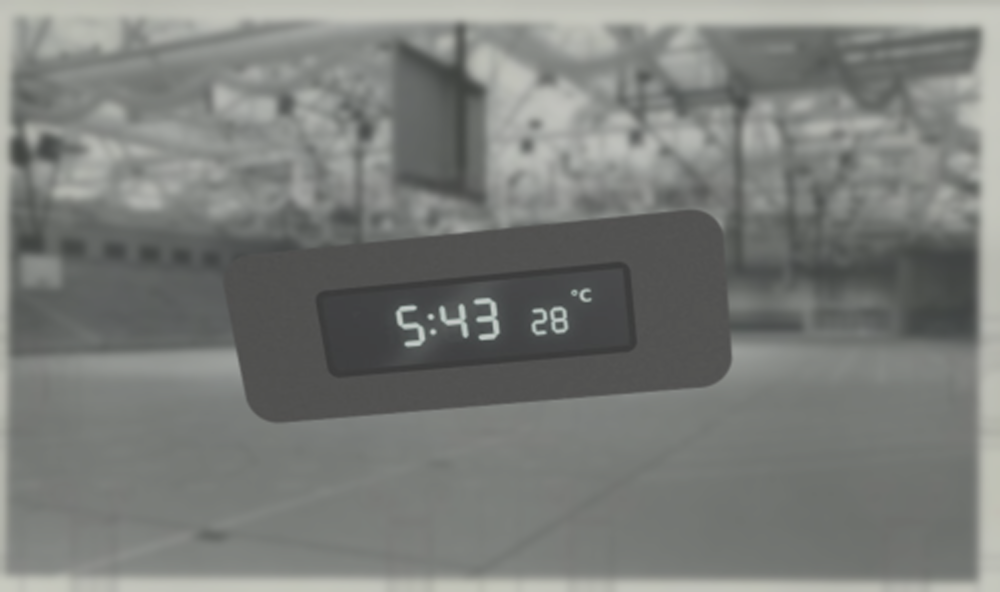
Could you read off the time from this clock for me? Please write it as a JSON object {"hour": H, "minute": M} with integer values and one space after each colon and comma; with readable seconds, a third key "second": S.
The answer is {"hour": 5, "minute": 43}
